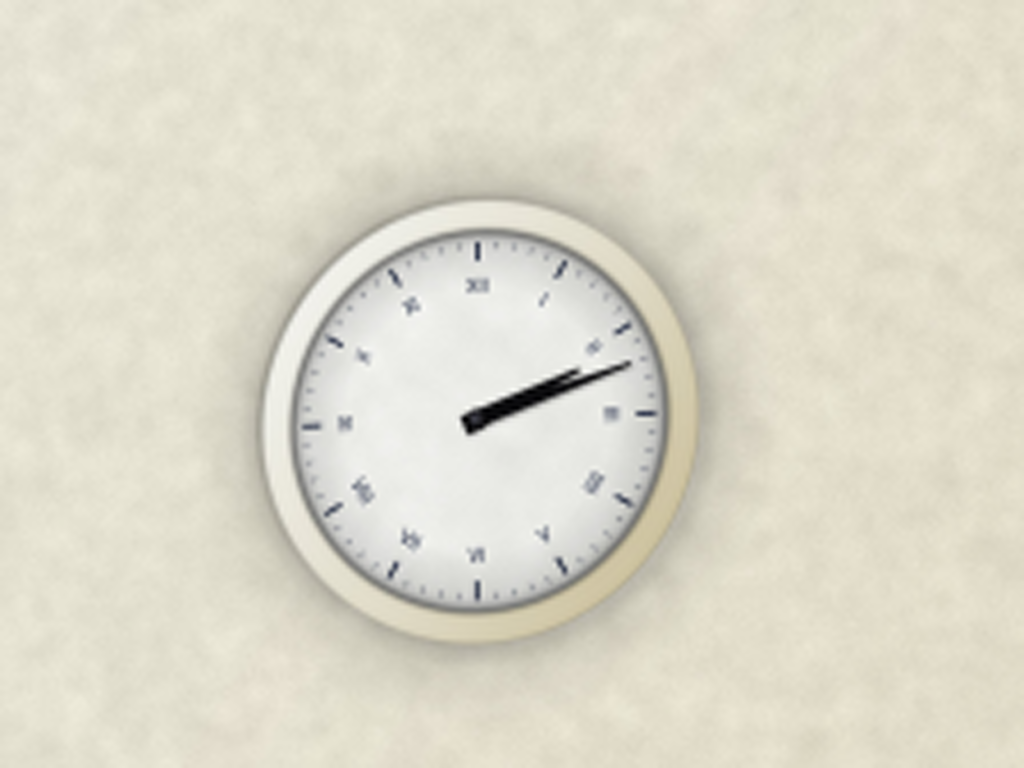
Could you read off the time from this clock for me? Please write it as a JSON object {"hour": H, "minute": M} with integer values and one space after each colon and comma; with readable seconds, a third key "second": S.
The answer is {"hour": 2, "minute": 12}
